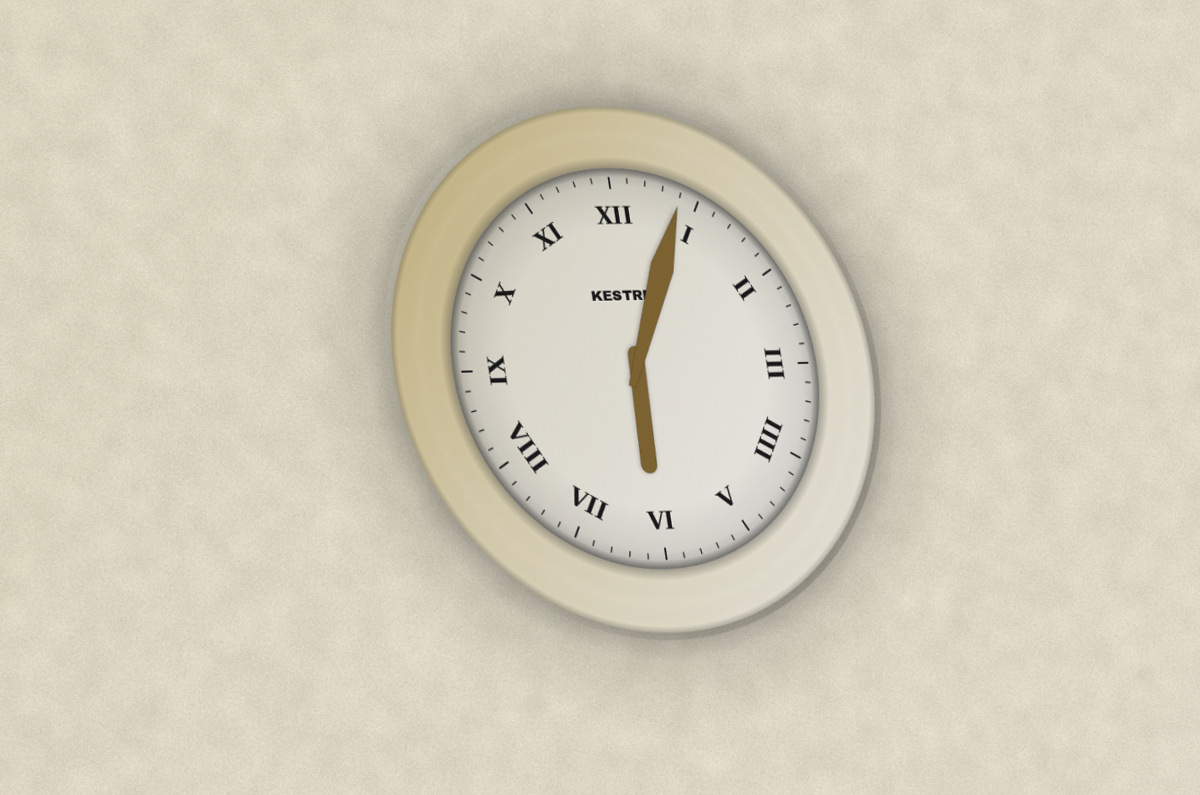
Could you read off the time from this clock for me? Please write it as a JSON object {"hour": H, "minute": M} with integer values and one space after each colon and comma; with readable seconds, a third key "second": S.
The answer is {"hour": 6, "minute": 4}
